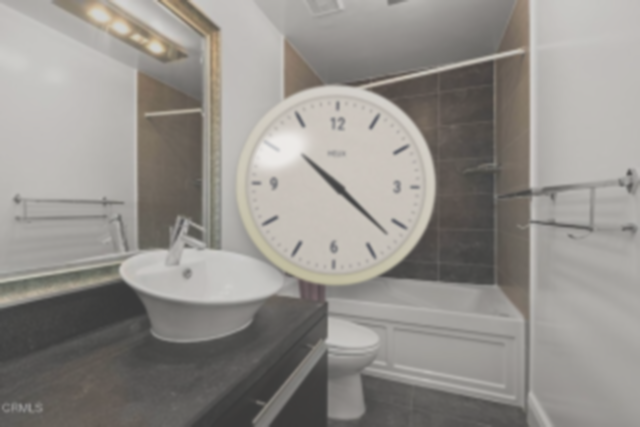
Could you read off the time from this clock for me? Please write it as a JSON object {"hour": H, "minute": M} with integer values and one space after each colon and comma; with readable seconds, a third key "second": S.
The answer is {"hour": 10, "minute": 22}
